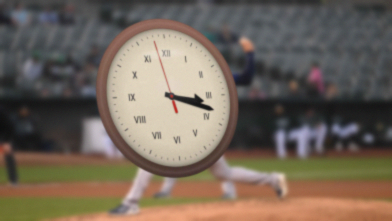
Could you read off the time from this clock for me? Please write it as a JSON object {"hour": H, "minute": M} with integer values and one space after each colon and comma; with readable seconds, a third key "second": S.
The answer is {"hour": 3, "minute": 17, "second": 58}
